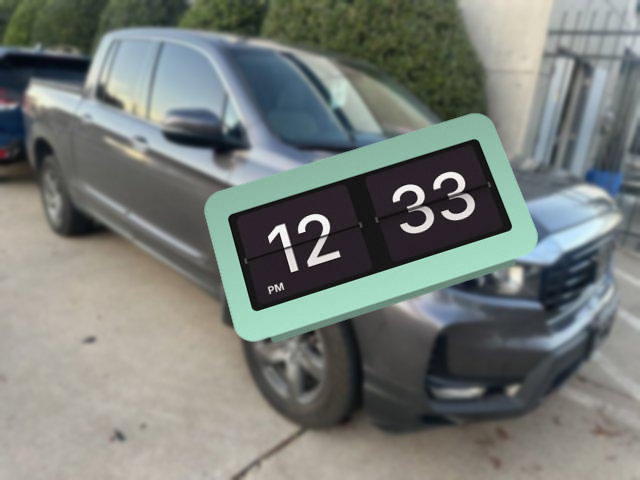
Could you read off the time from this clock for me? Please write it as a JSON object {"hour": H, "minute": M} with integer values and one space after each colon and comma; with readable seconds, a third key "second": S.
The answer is {"hour": 12, "minute": 33}
